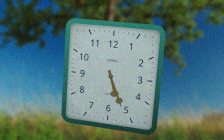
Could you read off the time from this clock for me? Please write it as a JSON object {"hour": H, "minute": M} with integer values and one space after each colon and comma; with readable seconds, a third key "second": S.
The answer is {"hour": 5, "minute": 26}
